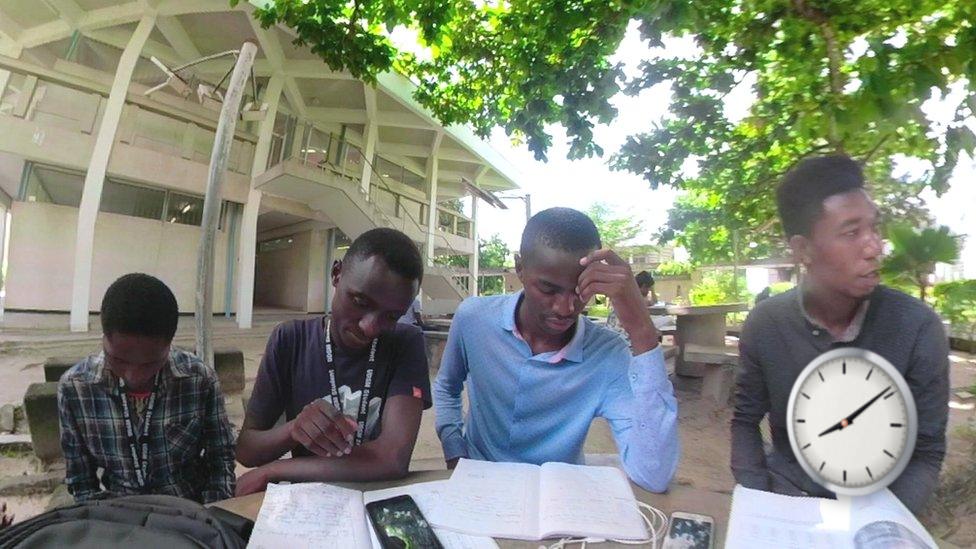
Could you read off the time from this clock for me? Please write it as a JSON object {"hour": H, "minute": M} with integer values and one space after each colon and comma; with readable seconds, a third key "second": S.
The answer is {"hour": 8, "minute": 9}
